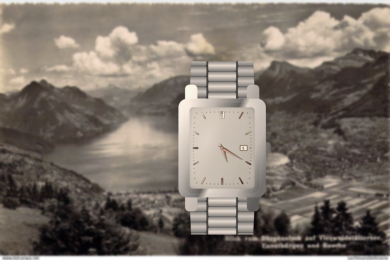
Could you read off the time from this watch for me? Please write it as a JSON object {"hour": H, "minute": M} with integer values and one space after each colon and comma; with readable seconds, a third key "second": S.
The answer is {"hour": 5, "minute": 20}
